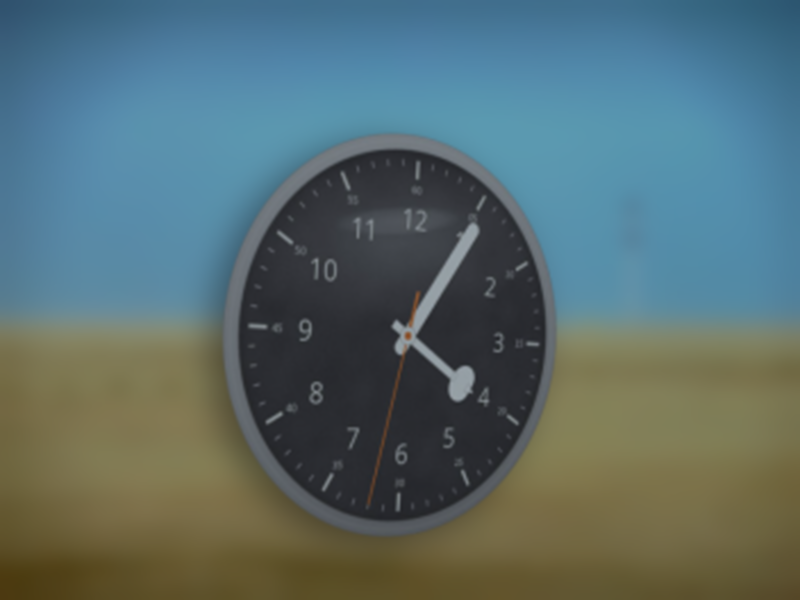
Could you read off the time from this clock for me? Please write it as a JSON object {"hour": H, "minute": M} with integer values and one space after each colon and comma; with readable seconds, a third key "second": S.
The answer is {"hour": 4, "minute": 5, "second": 32}
